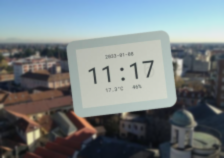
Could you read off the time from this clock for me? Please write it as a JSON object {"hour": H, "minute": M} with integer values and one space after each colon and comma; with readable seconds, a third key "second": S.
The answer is {"hour": 11, "minute": 17}
